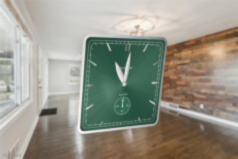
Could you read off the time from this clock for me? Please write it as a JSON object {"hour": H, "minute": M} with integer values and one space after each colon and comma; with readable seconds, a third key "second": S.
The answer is {"hour": 11, "minute": 1}
